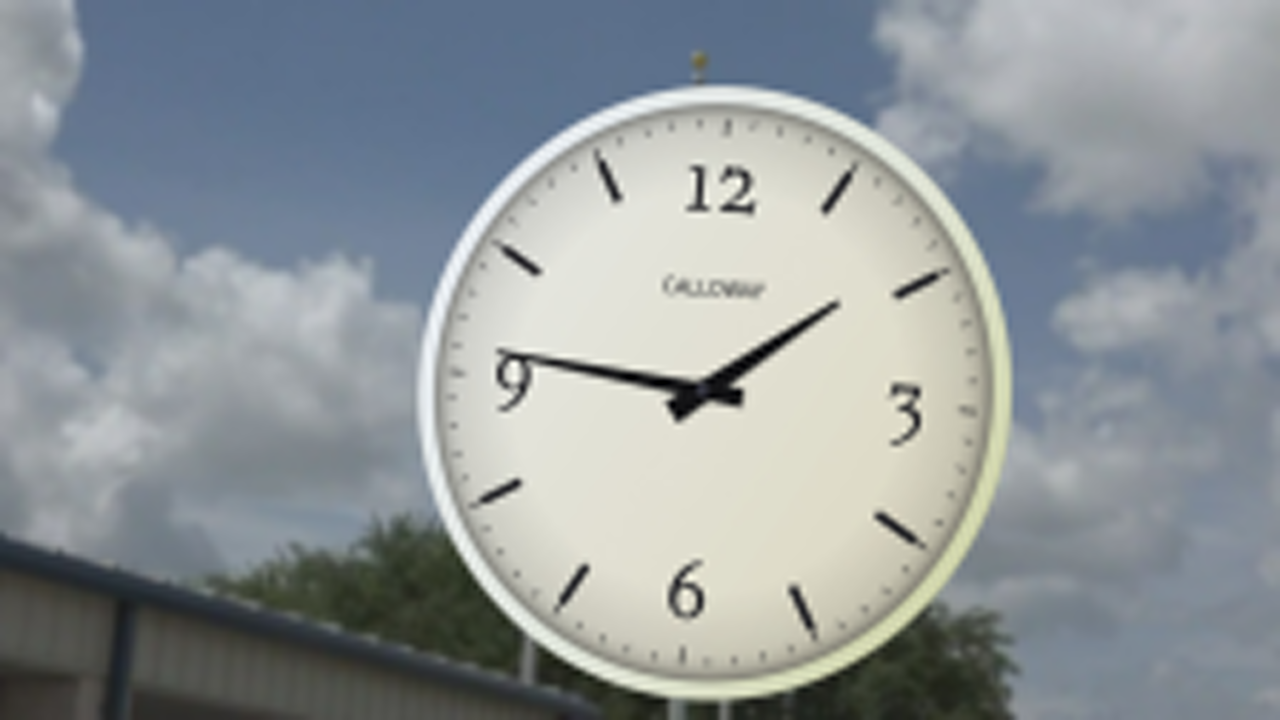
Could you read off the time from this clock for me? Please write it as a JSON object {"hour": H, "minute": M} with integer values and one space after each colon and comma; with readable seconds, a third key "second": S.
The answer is {"hour": 1, "minute": 46}
